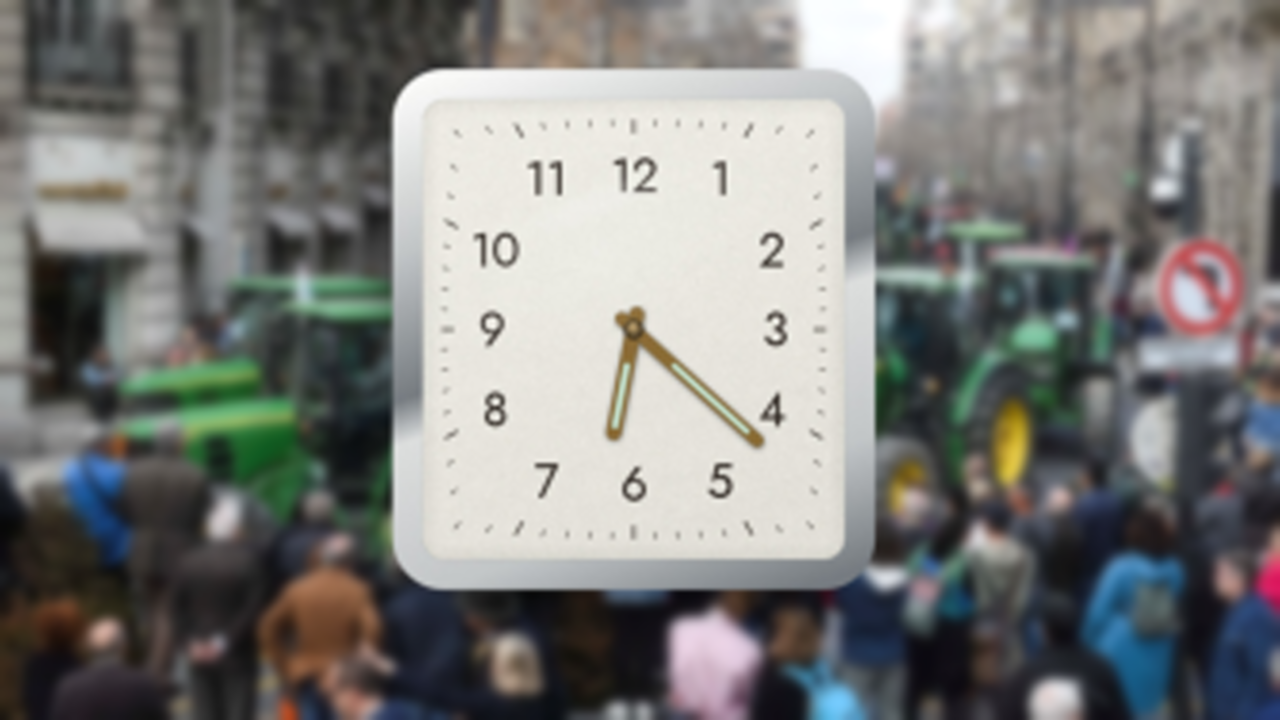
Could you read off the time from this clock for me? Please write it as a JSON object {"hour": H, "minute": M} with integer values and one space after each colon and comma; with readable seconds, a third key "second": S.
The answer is {"hour": 6, "minute": 22}
